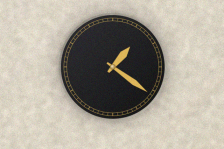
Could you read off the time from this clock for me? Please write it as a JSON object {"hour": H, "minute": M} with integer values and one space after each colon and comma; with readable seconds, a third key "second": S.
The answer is {"hour": 1, "minute": 21}
